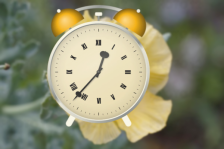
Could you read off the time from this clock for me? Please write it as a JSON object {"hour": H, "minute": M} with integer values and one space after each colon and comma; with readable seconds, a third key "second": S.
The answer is {"hour": 12, "minute": 37}
